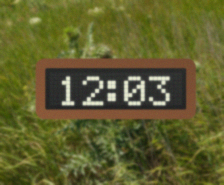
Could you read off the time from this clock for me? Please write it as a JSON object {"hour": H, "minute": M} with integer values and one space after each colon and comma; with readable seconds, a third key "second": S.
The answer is {"hour": 12, "minute": 3}
